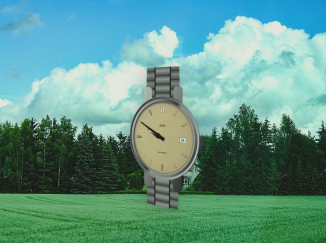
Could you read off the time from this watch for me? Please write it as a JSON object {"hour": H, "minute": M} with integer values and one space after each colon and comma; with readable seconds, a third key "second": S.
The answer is {"hour": 9, "minute": 50}
